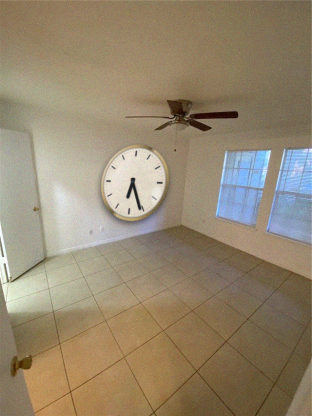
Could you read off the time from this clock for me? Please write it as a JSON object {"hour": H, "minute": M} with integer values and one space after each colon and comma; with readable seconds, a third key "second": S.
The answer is {"hour": 6, "minute": 26}
